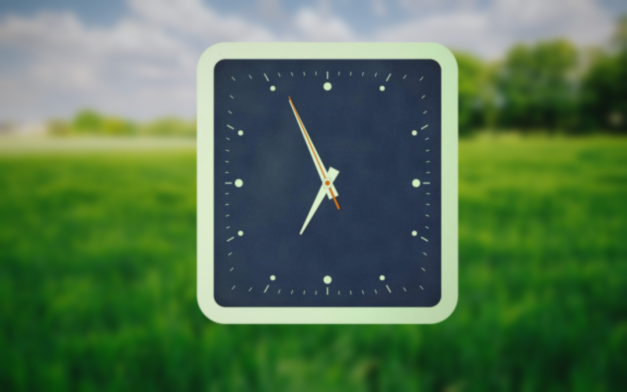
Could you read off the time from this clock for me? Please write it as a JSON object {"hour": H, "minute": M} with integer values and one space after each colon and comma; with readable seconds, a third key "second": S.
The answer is {"hour": 6, "minute": 55, "second": 56}
